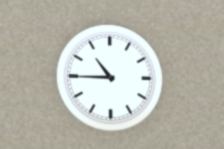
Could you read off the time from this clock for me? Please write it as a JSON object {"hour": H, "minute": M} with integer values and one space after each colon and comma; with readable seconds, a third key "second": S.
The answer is {"hour": 10, "minute": 45}
